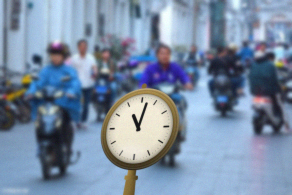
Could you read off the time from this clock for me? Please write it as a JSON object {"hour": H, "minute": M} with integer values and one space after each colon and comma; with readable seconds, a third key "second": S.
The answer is {"hour": 11, "minute": 2}
